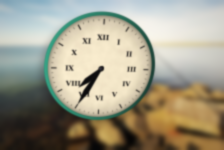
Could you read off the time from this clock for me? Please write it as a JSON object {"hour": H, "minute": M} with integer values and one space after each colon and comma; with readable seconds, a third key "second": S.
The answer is {"hour": 7, "minute": 35}
